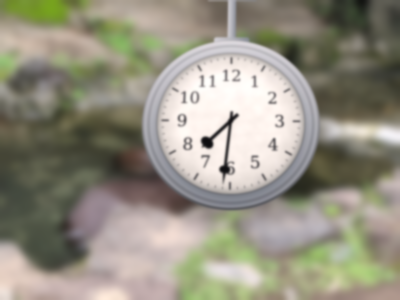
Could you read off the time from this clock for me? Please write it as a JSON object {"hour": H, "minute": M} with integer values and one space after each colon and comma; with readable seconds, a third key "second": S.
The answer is {"hour": 7, "minute": 31}
